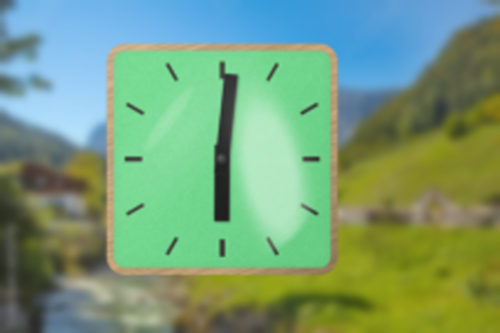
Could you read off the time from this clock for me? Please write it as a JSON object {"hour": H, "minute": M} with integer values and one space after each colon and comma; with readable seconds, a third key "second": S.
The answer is {"hour": 6, "minute": 1}
